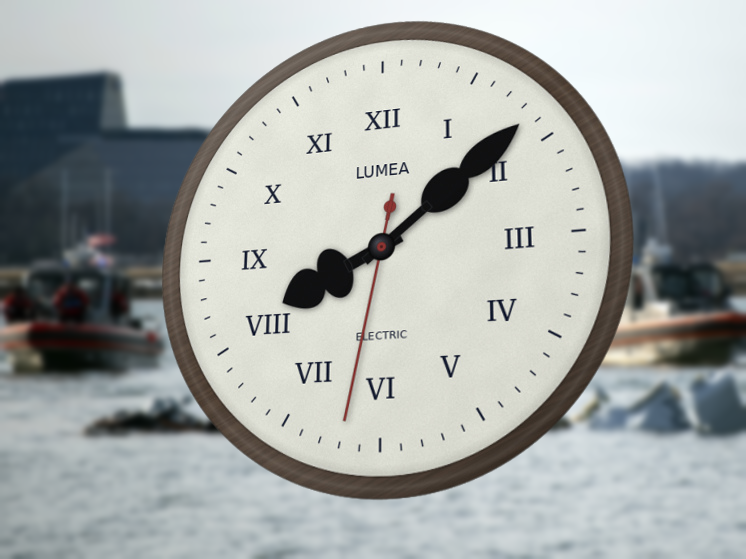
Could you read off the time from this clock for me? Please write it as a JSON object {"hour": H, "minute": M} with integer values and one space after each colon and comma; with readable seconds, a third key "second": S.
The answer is {"hour": 8, "minute": 8, "second": 32}
